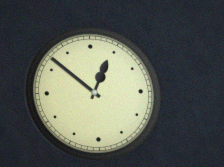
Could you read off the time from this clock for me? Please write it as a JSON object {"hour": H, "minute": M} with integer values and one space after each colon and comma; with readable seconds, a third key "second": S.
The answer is {"hour": 12, "minute": 52}
